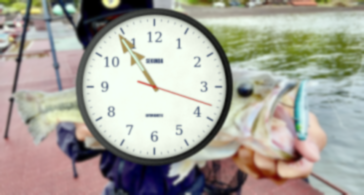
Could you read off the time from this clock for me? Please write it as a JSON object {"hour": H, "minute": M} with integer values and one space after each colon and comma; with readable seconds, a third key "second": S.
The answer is {"hour": 10, "minute": 54, "second": 18}
